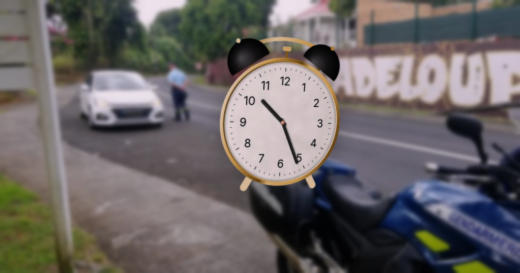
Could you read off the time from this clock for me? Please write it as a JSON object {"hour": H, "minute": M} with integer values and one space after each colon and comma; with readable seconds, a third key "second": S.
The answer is {"hour": 10, "minute": 26}
